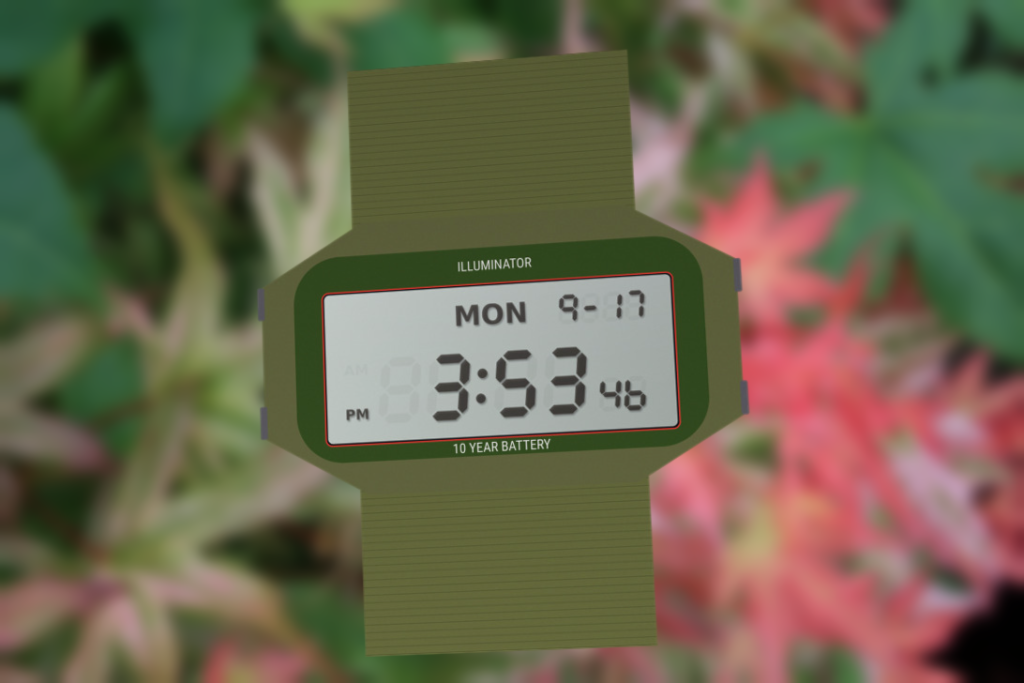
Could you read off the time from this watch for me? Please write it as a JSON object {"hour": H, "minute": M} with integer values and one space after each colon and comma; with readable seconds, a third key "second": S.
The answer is {"hour": 3, "minute": 53, "second": 46}
